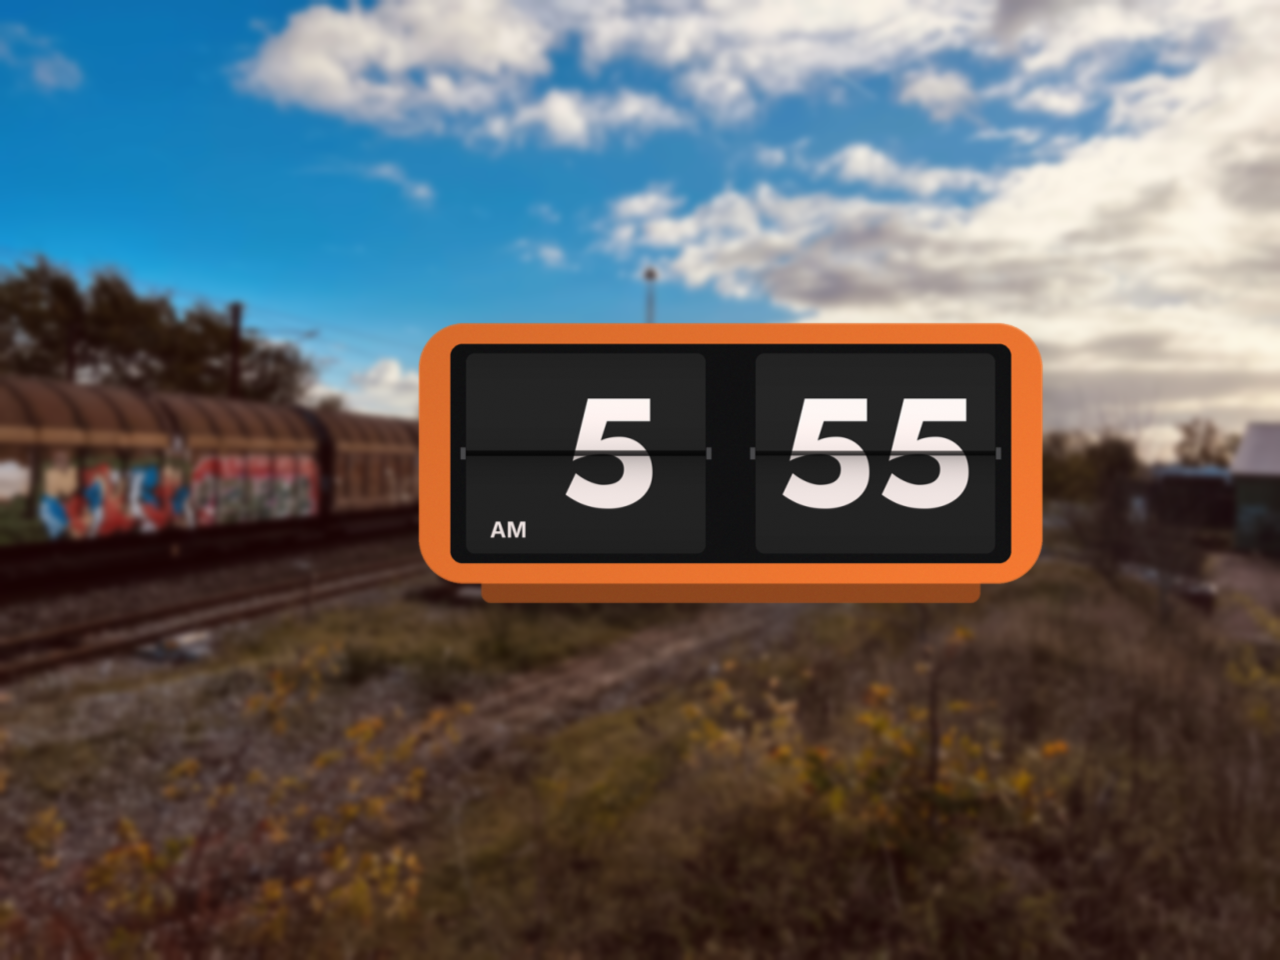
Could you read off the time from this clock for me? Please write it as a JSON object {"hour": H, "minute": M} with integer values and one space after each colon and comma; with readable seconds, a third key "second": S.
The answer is {"hour": 5, "minute": 55}
